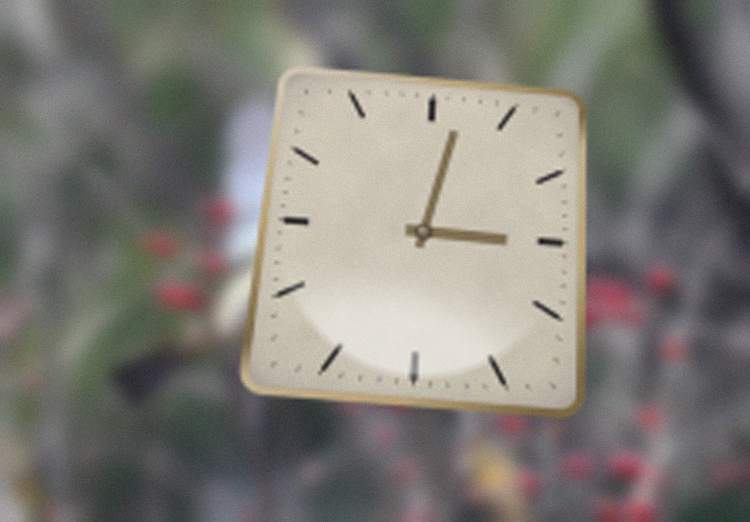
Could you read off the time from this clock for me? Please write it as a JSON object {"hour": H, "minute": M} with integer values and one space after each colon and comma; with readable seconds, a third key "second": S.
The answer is {"hour": 3, "minute": 2}
